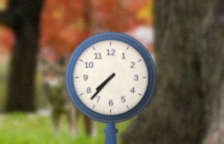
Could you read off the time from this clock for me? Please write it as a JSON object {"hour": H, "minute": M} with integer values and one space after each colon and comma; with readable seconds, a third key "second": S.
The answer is {"hour": 7, "minute": 37}
